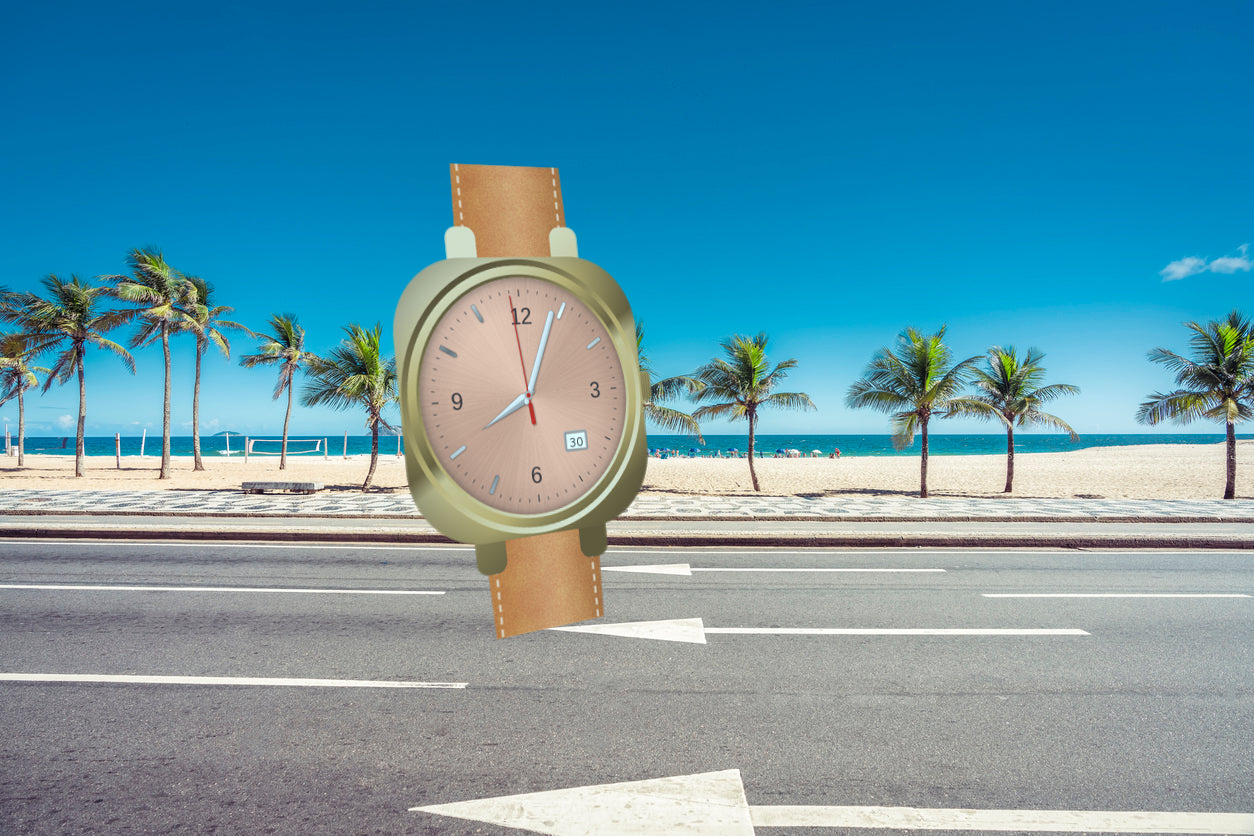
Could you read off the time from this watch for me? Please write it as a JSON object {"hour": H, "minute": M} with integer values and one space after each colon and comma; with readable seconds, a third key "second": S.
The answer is {"hour": 8, "minute": 3, "second": 59}
